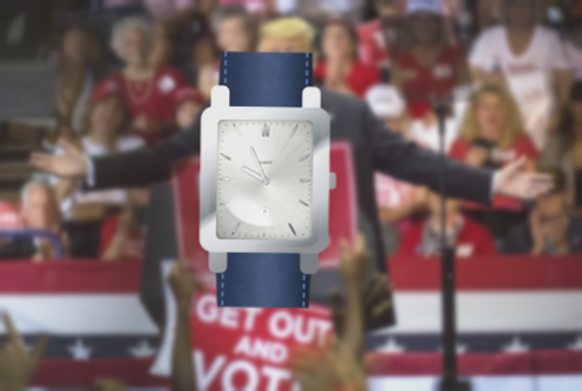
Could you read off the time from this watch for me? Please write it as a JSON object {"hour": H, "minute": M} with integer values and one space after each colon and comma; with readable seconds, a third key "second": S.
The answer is {"hour": 9, "minute": 56}
